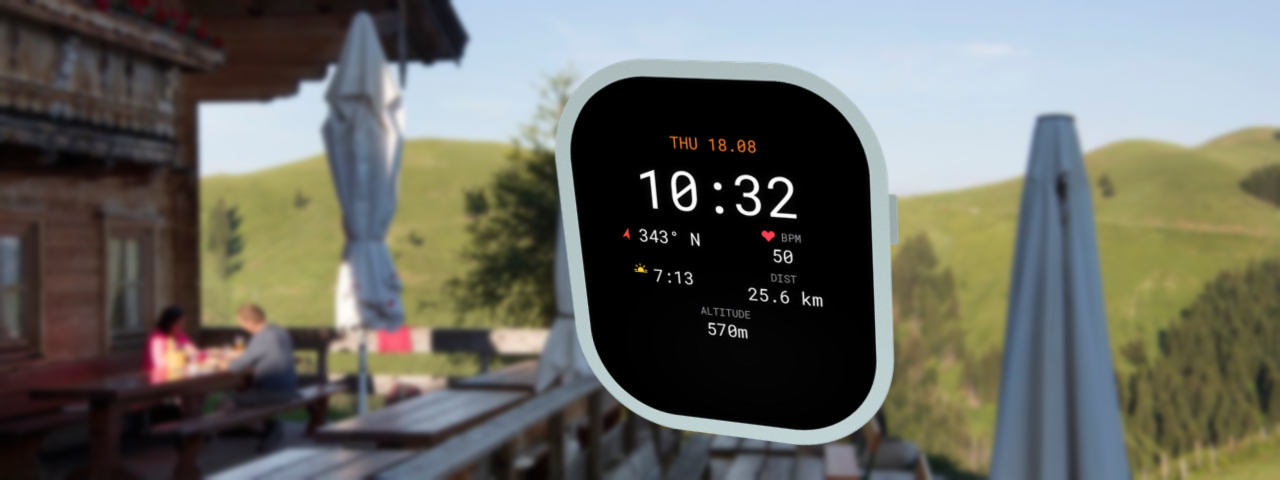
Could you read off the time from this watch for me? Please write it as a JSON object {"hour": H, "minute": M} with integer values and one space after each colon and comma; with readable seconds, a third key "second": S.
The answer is {"hour": 10, "minute": 32}
